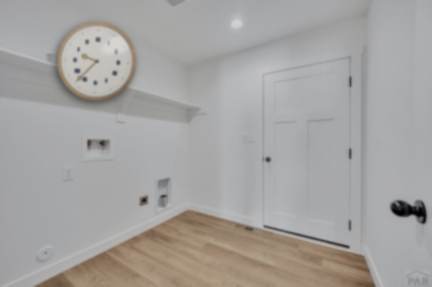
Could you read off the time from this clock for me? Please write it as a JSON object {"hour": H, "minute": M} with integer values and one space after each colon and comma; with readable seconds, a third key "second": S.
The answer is {"hour": 9, "minute": 37}
